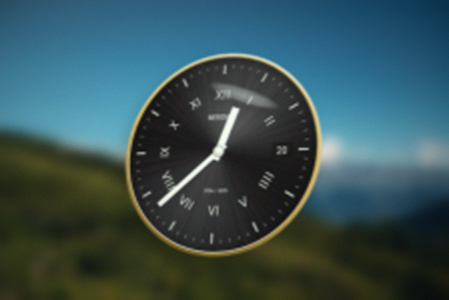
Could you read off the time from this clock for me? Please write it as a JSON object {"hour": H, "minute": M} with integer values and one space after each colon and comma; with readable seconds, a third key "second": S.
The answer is {"hour": 12, "minute": 38}
